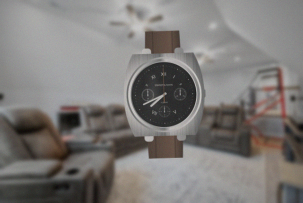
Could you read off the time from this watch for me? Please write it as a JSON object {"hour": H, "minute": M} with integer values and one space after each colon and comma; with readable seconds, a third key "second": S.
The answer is {"hour": 7, "minute": 41}
